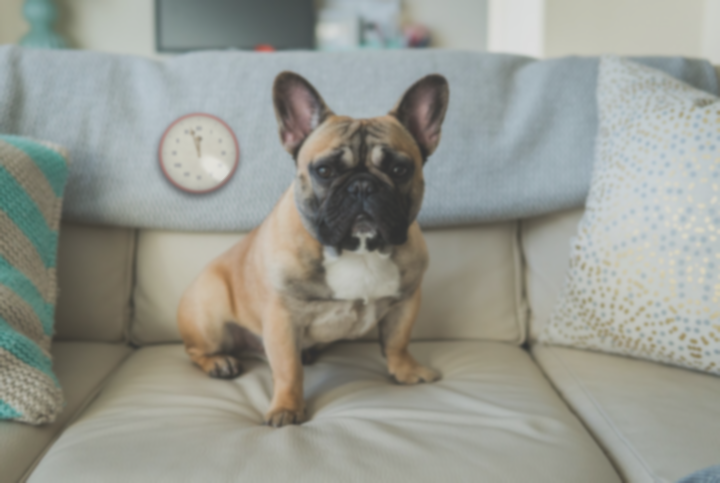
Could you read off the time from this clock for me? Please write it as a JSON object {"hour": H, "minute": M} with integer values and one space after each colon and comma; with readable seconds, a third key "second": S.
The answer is {"hour": 11, "minute": 57}
